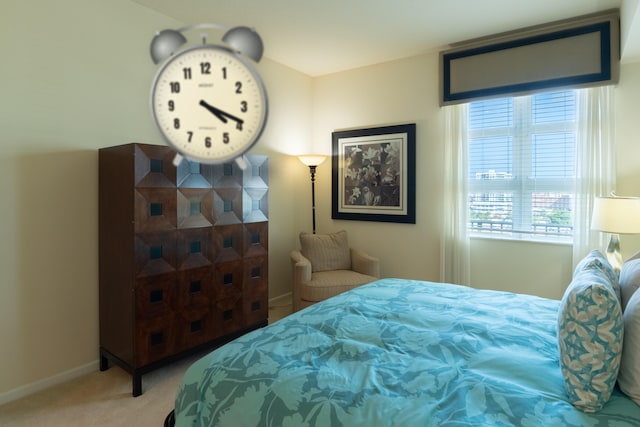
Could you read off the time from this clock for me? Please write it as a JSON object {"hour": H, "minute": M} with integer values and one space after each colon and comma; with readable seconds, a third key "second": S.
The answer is {"hour": 4, "minute": 19}
